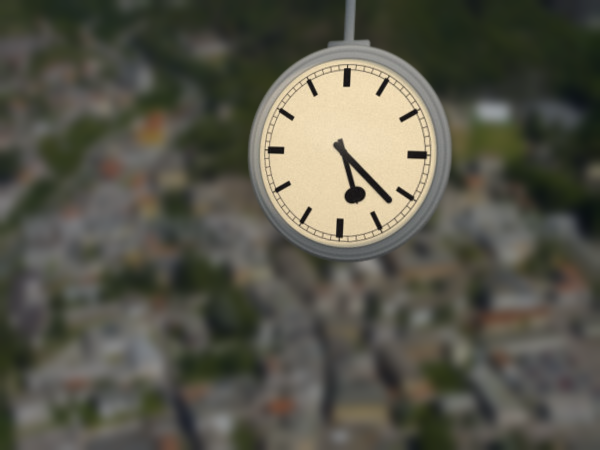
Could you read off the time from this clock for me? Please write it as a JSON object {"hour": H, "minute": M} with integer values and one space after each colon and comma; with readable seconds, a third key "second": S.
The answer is {"hour": 5, "minute": 22}
